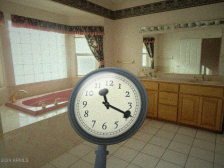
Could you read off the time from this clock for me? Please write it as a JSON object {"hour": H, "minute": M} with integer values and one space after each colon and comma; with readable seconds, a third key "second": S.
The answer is {"hour": 11, "minute": 19}
